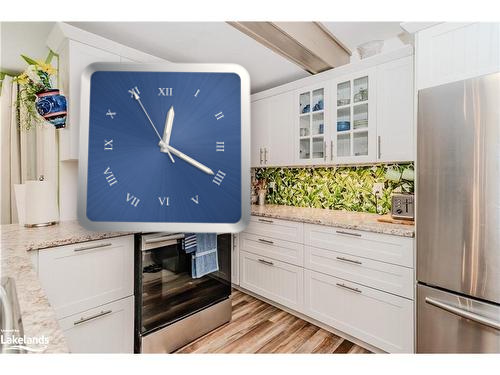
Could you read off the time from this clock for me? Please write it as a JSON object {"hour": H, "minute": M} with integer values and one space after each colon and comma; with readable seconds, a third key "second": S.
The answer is {"hour": 12, "minute": 19, "second": 55}
